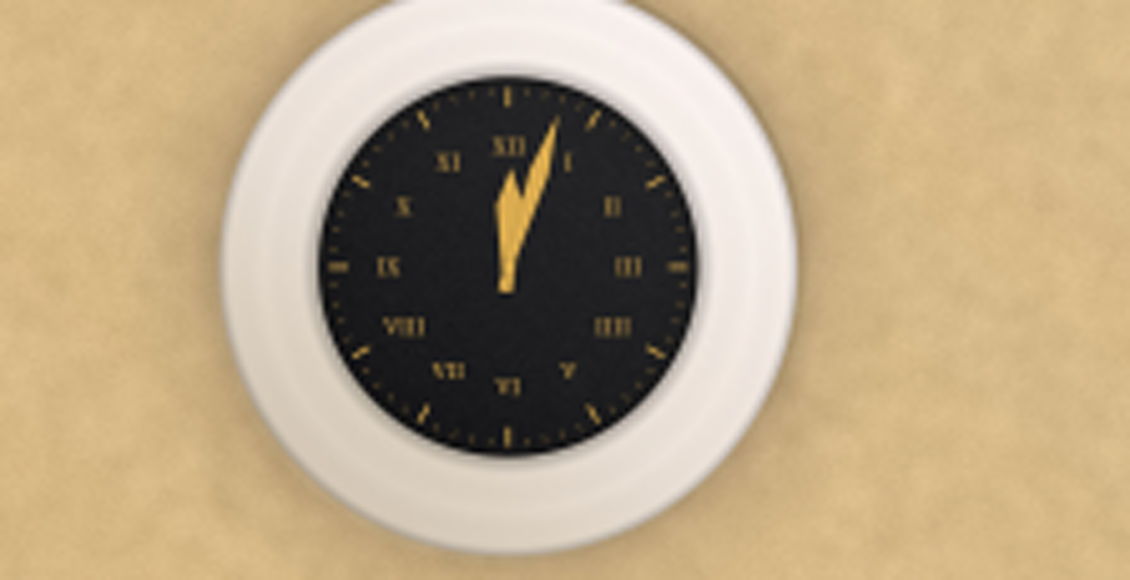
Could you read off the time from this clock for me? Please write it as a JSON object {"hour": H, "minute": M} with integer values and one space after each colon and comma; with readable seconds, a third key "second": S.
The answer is {"hour": 12, "minute": 3}
